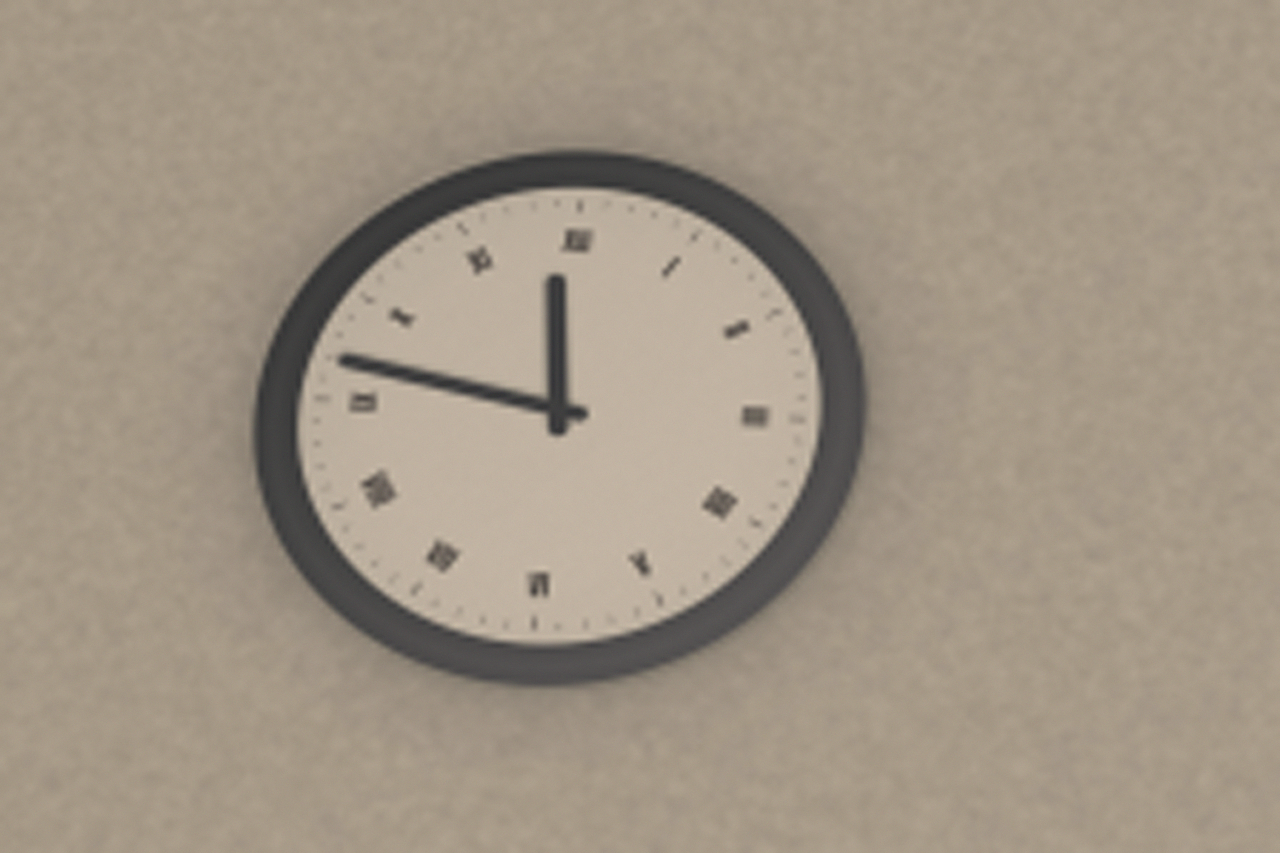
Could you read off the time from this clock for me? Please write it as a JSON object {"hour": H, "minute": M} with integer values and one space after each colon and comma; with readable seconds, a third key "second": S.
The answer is {"hour": 11, "minute": 47}
